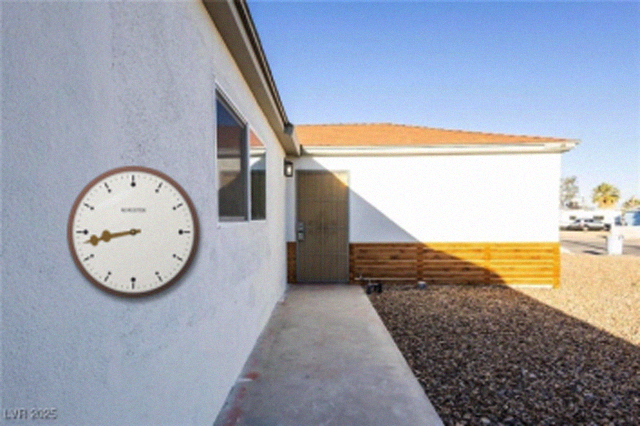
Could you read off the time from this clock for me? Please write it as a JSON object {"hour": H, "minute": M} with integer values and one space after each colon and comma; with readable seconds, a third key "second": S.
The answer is {"hour": 8, "minute": 43}
